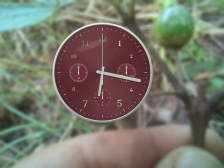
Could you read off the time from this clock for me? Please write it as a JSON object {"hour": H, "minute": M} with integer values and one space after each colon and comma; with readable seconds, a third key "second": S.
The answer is {"hour": 6, "minute": 17}
